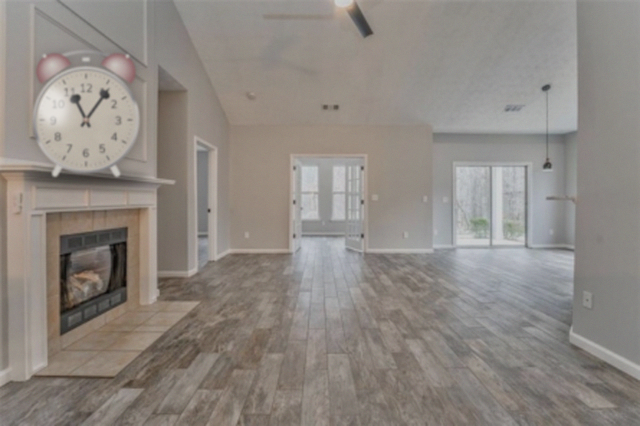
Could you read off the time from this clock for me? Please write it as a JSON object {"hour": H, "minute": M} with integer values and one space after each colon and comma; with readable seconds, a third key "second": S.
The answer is {"hour": 11, "minute": 6}
